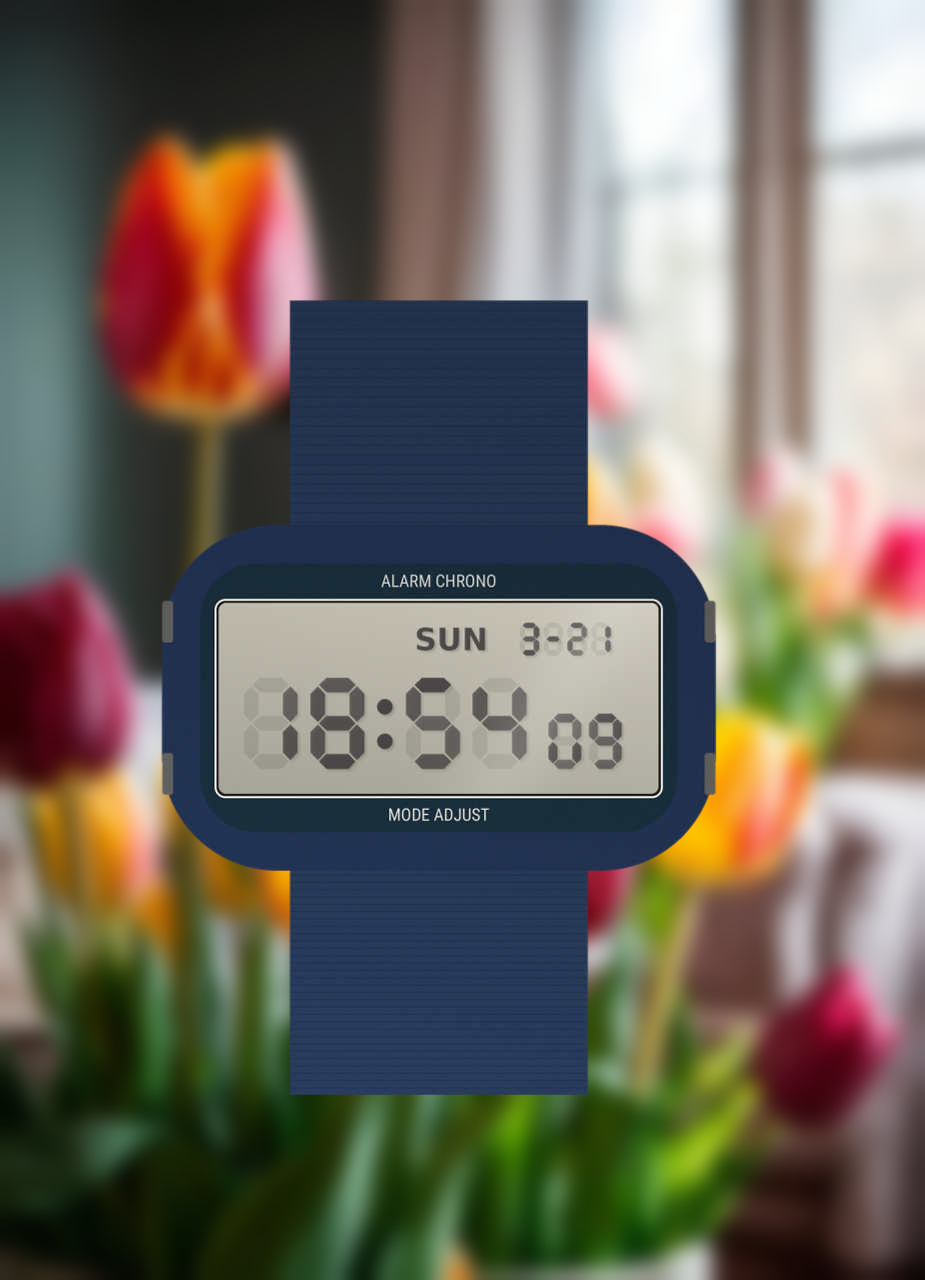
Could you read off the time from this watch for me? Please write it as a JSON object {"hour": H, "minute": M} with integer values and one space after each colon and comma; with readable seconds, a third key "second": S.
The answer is {"hour": 18, "minute": 54, "second": 9}
